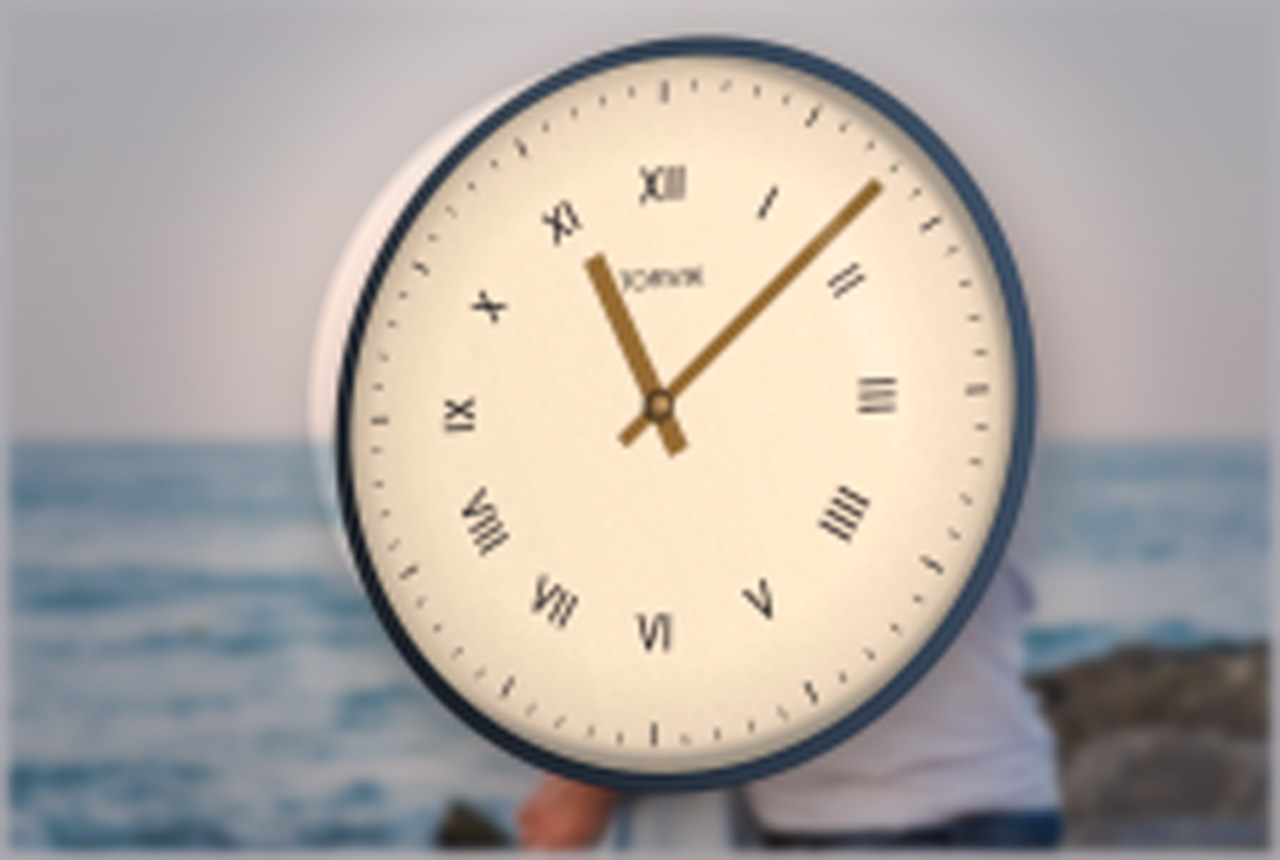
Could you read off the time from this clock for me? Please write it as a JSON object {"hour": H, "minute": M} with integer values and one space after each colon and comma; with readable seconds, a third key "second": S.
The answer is {"hour": 11, "minute": 8}
